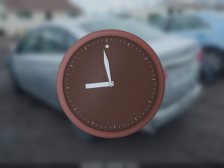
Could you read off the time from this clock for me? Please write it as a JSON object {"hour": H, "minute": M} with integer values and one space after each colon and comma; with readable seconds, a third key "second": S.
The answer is {"hour": 8, "minute": 59}
